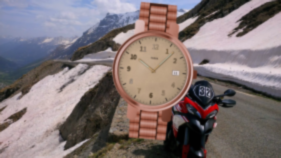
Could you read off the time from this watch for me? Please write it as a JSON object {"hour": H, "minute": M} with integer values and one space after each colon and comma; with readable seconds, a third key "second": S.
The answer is {"hour": 10, "minute": 7}
